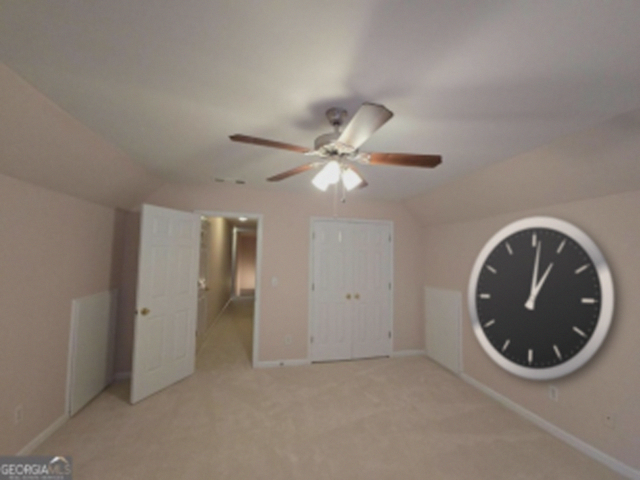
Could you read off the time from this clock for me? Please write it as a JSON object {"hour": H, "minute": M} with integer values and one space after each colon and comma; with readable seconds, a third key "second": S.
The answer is {"hour": 1, "minute": 1}
